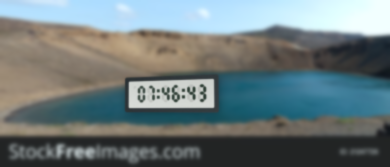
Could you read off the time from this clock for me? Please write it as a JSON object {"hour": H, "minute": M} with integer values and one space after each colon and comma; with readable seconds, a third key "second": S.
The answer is {"hour": 7, "minute": 46, "second": 43}
